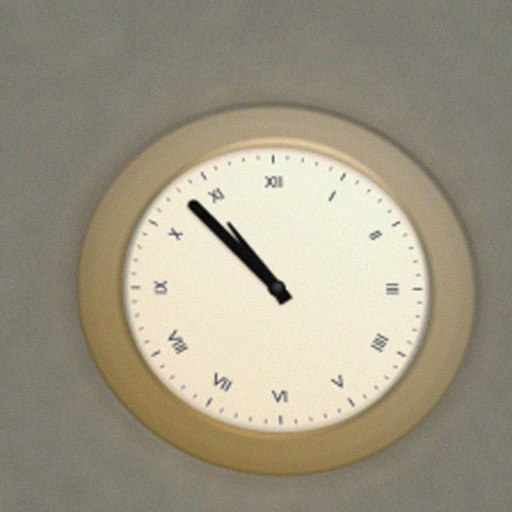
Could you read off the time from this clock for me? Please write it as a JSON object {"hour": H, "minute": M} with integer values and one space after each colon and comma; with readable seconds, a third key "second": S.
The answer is {"hour": 10, "minute": 53}
